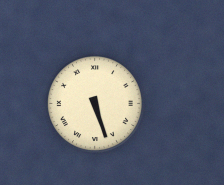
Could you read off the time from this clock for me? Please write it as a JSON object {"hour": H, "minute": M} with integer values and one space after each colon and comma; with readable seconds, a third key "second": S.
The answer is {"hour": 5, "minute": 27}
